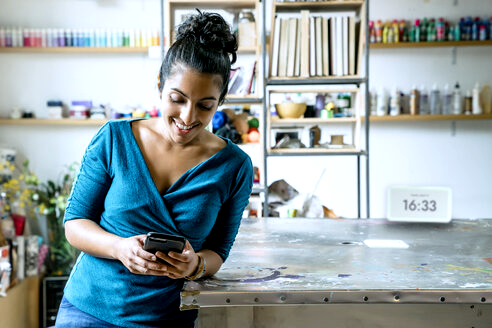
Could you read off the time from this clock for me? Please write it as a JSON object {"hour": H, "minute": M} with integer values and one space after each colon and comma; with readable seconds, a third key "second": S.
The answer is {"hour": 16, "minute": 33}
